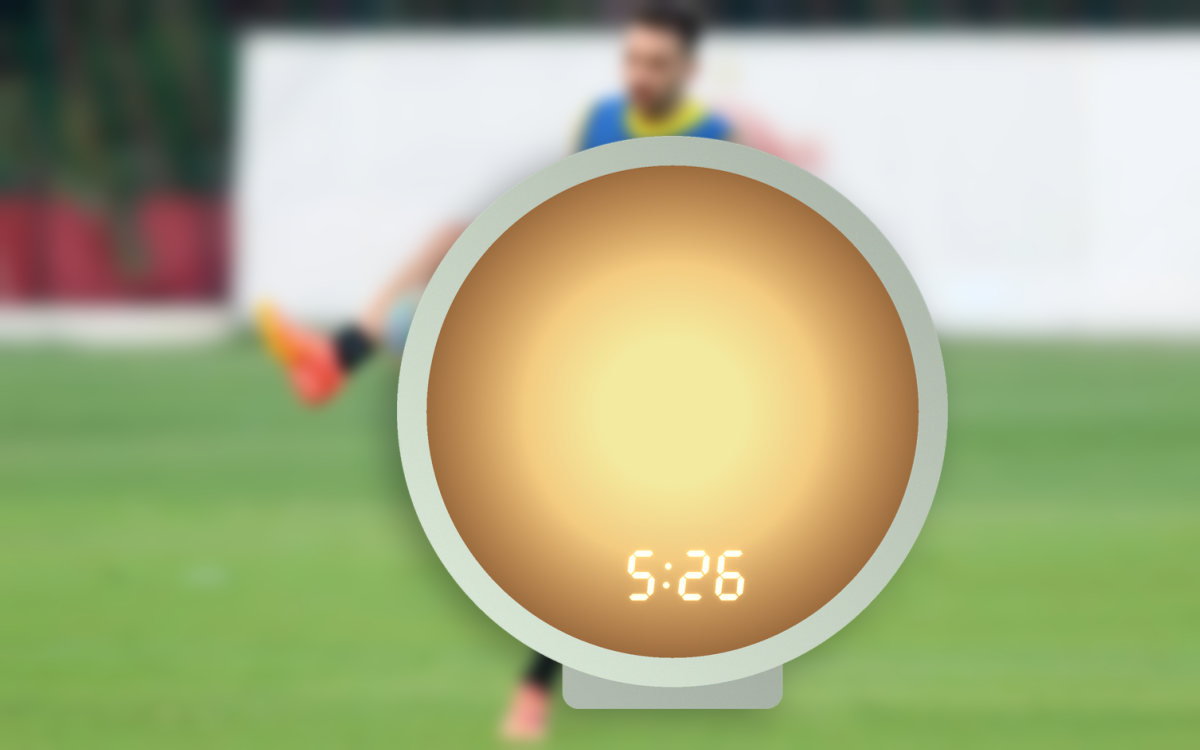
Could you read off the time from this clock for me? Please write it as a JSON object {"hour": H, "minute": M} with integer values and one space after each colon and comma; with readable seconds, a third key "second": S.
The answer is {"hour": 5, "minute": 26}
